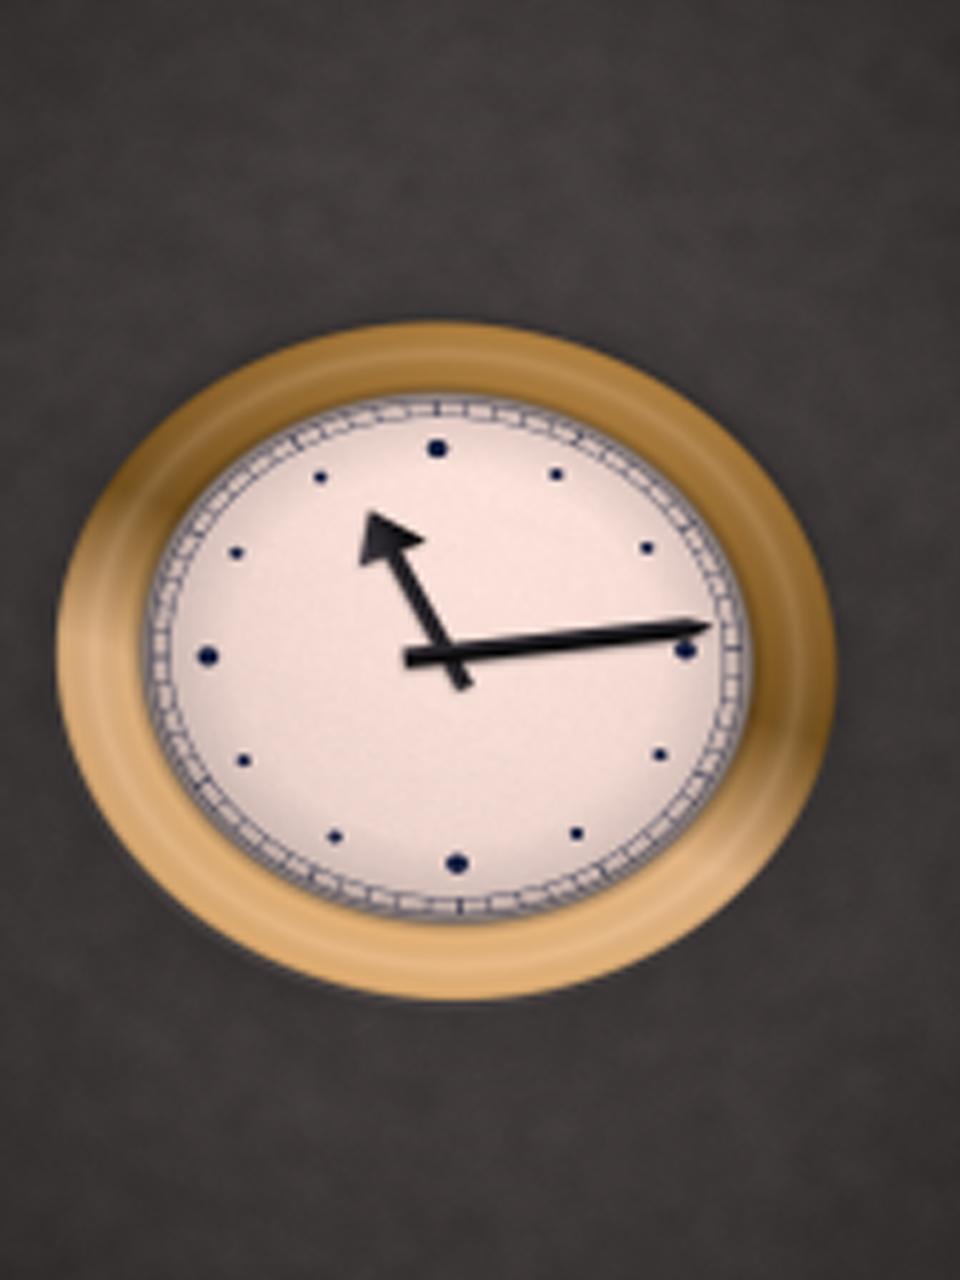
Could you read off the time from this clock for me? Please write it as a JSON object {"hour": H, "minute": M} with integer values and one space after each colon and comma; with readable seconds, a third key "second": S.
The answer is {"hour": 11, "minute": 14}
